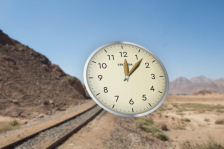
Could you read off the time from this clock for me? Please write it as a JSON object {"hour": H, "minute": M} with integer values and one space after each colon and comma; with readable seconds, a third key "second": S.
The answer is {"hour": 12, "minute": 7}
